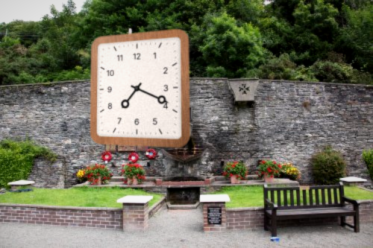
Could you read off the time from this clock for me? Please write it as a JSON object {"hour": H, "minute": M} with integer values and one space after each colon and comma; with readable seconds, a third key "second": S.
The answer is {"hour": 7, "minute": 19}
